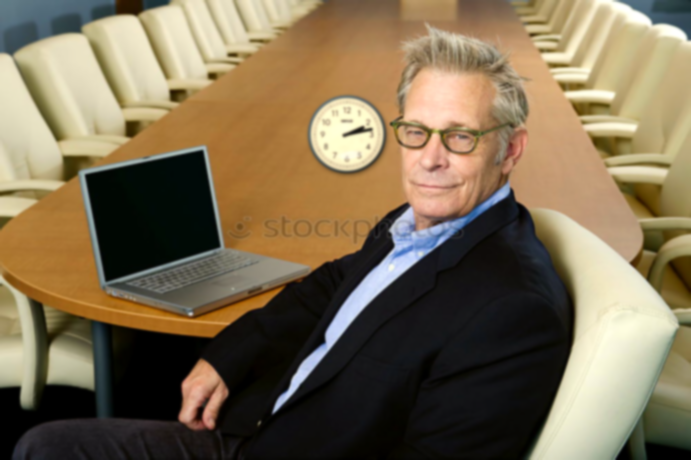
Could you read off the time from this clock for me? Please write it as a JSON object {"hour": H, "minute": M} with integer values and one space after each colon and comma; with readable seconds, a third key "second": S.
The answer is {"hour": 2, "minute": 13}
